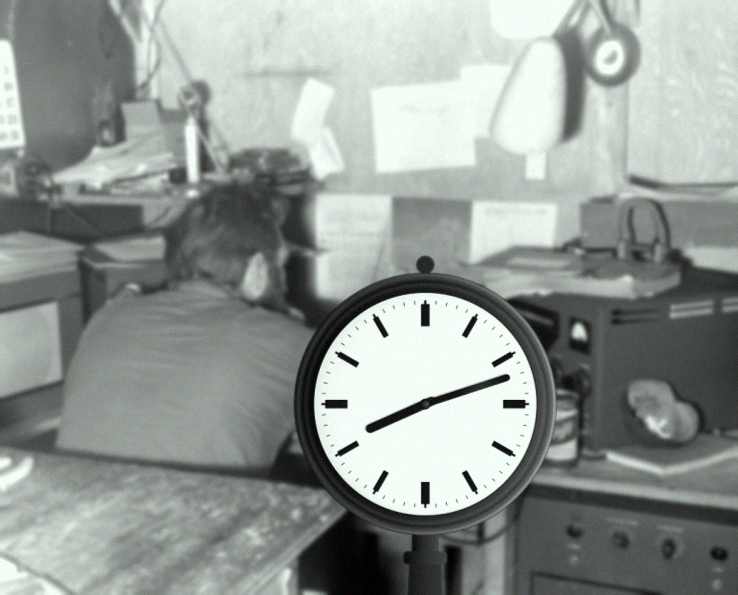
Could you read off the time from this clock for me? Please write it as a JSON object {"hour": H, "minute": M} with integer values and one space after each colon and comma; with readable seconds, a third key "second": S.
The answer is {"hour": 8, "minute": 12}
